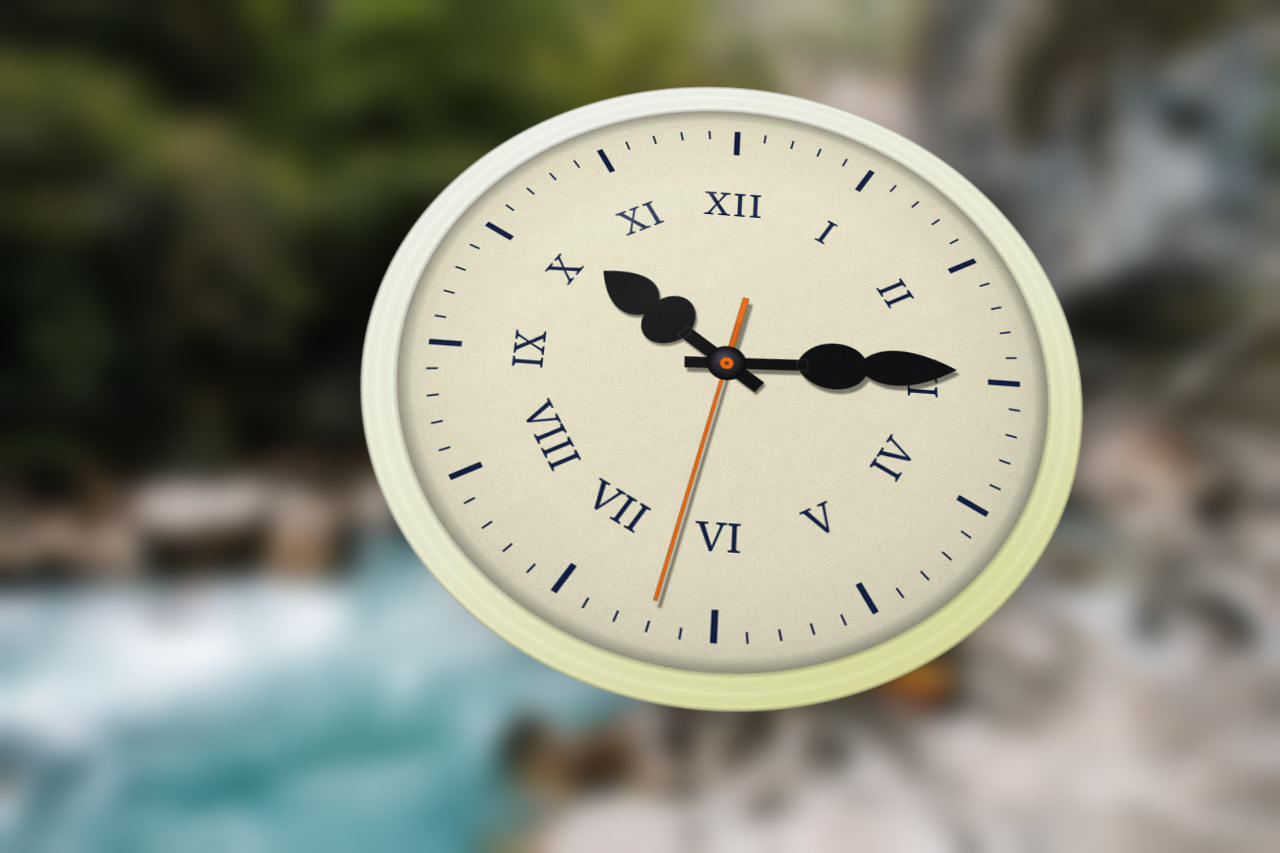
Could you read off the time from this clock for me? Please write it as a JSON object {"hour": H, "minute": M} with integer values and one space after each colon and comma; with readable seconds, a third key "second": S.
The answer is {"hour": 10, "minute": 14, "second": 32}
